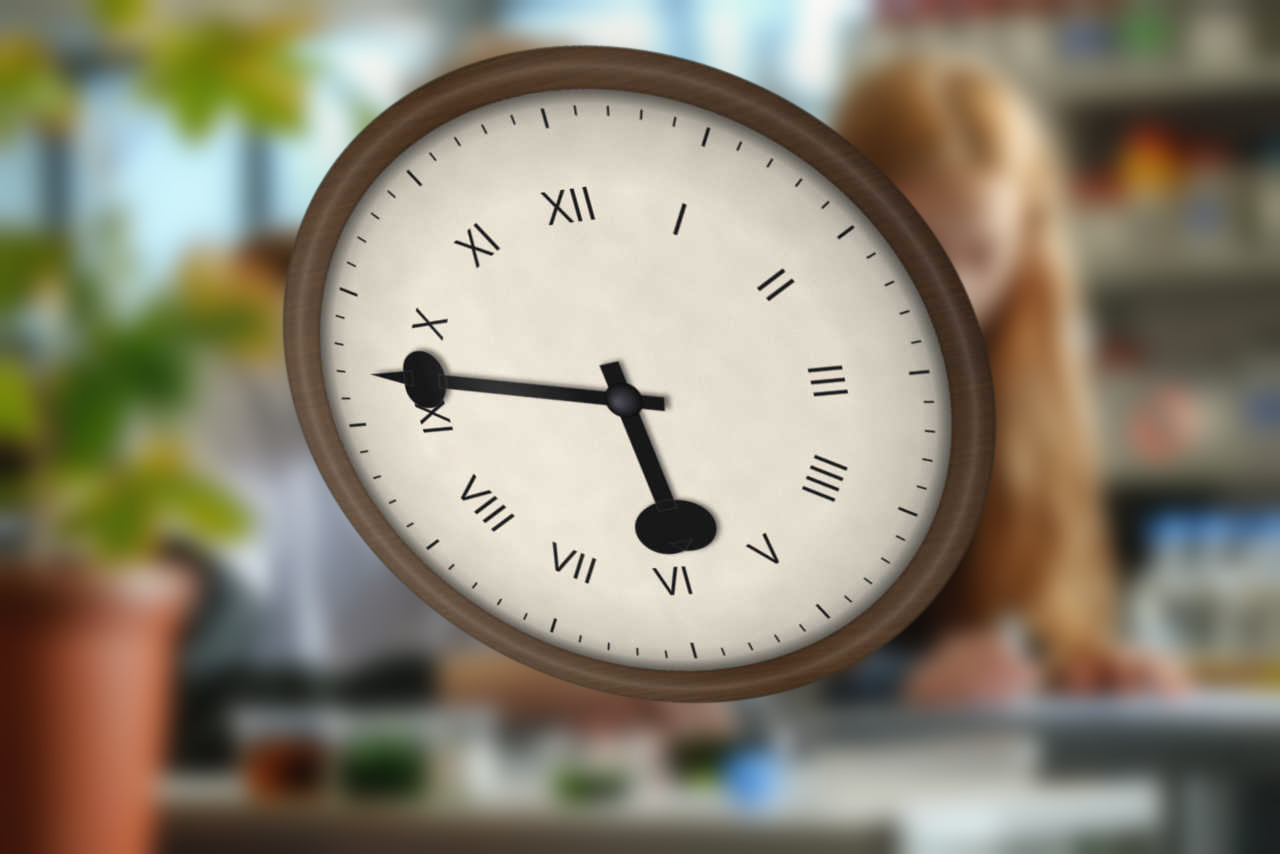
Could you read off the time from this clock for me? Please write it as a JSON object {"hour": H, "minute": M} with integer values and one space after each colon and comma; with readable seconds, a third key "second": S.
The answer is {"hour": 5, "minute": 47}
